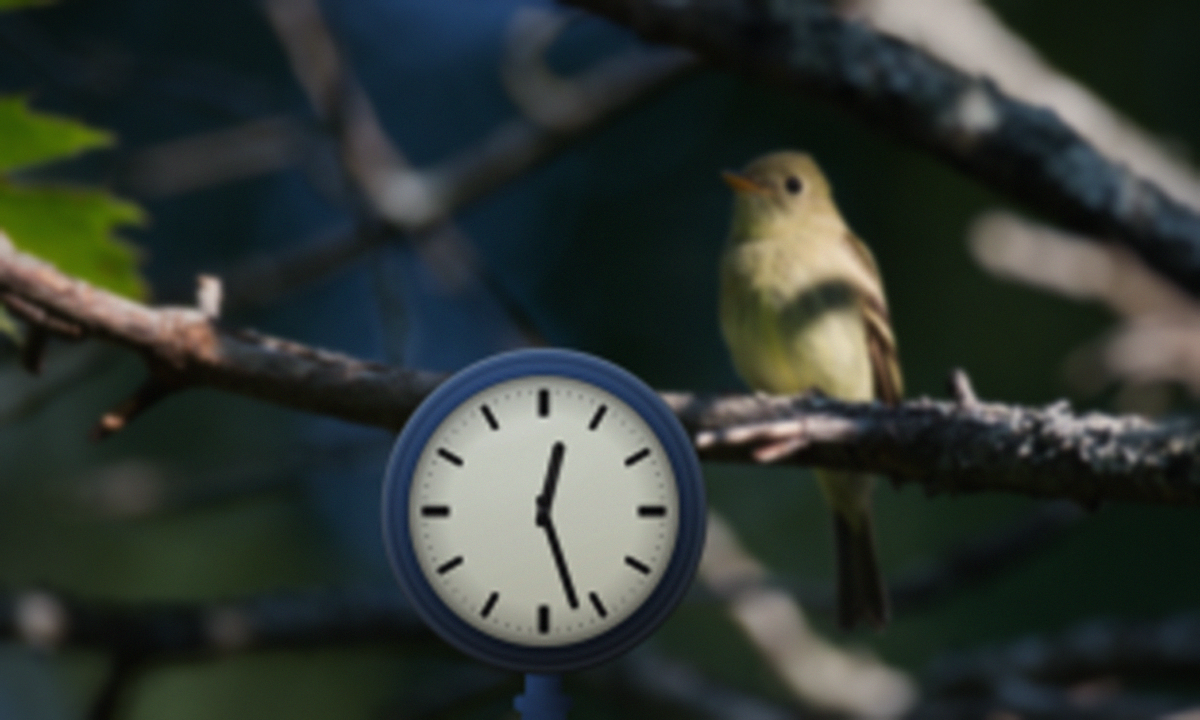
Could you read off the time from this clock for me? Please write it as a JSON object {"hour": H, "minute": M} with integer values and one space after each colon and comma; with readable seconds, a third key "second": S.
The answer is {"hour": 12, "minute": 27}
